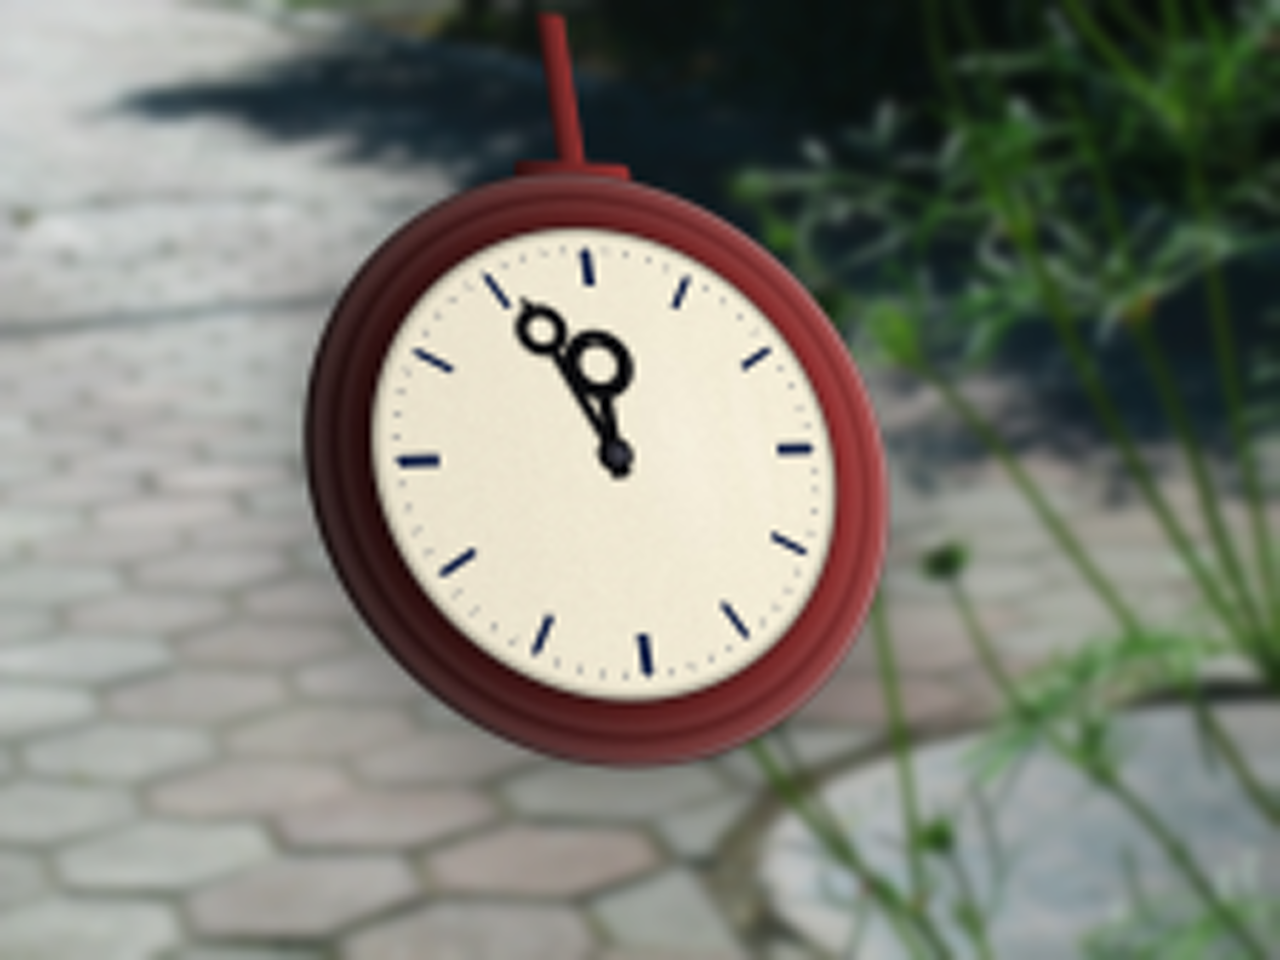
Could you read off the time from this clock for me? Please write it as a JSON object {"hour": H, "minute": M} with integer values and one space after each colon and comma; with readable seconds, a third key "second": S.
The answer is {"hour": 11, "minute": 56}
